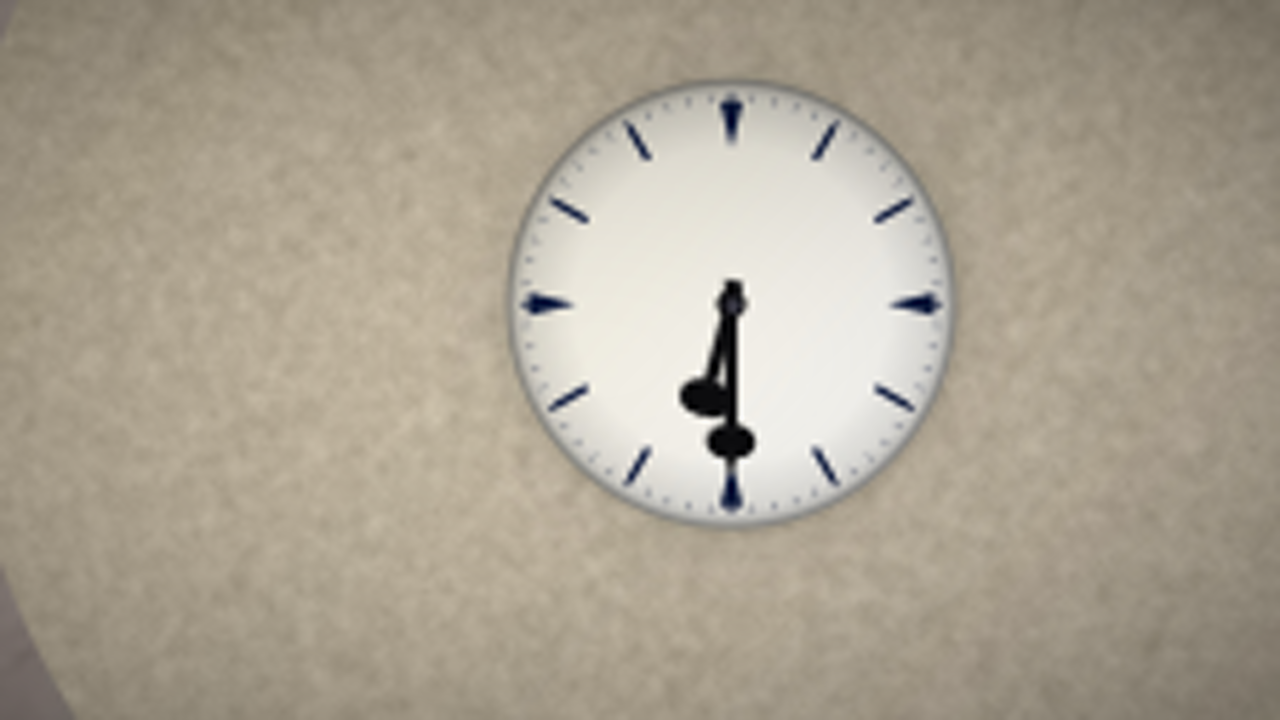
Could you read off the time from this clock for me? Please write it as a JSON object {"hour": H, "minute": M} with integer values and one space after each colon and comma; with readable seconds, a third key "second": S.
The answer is {"hour": 6, "minute": 30}
